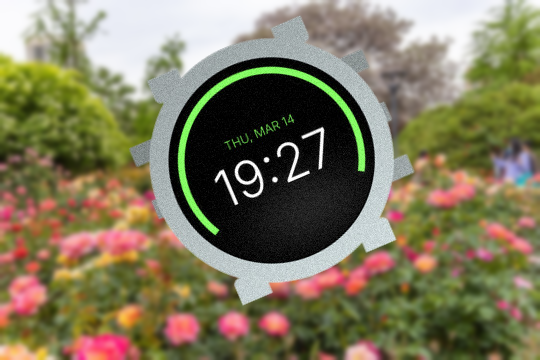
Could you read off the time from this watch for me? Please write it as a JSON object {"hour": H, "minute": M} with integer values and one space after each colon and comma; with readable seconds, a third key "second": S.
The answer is {"hour": 19, "minute": 27}
